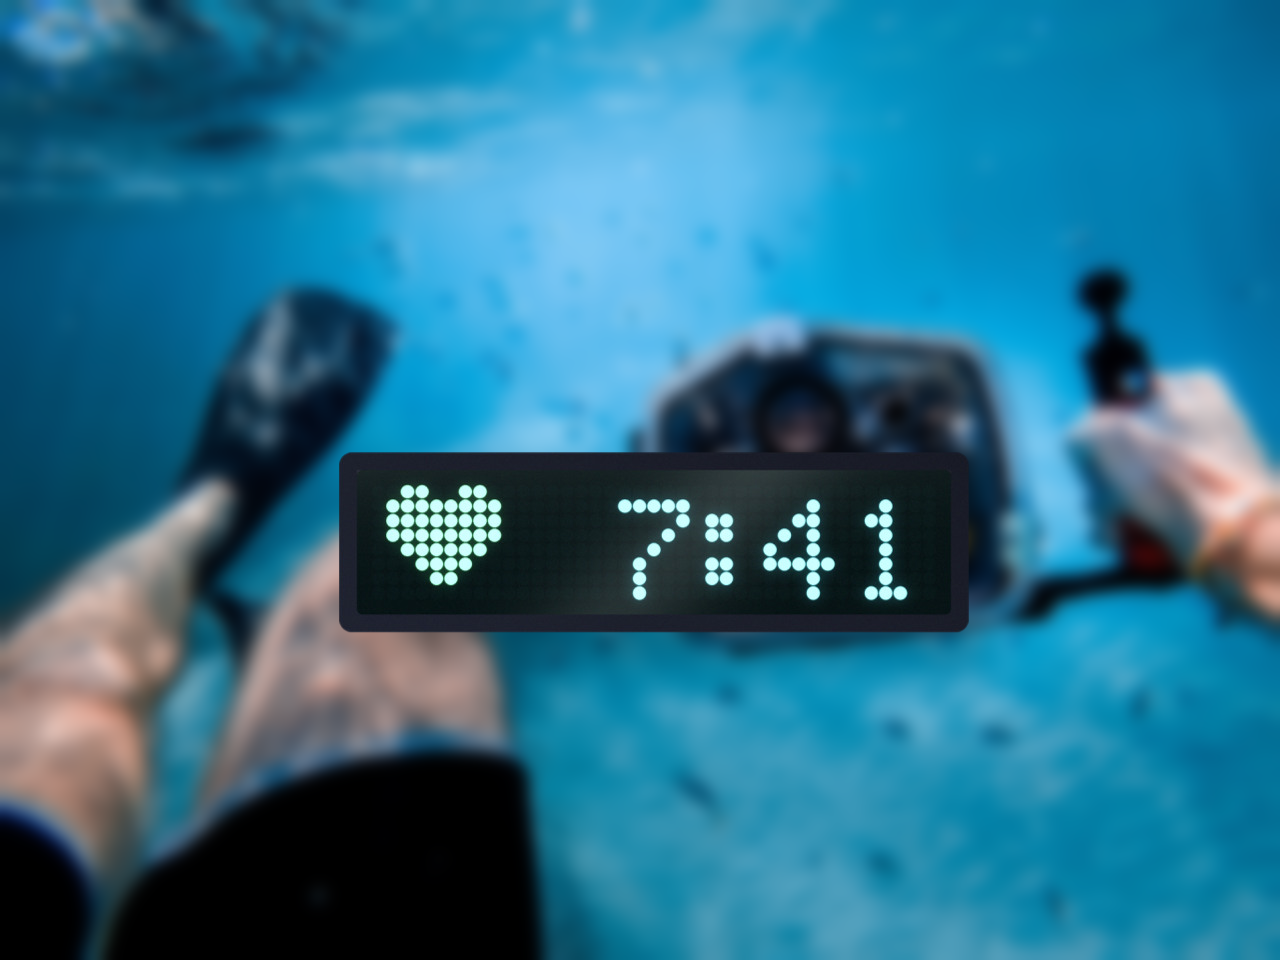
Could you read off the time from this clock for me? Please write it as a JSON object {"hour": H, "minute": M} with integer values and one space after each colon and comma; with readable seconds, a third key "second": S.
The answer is {"hour": 7, "minute": 41}
